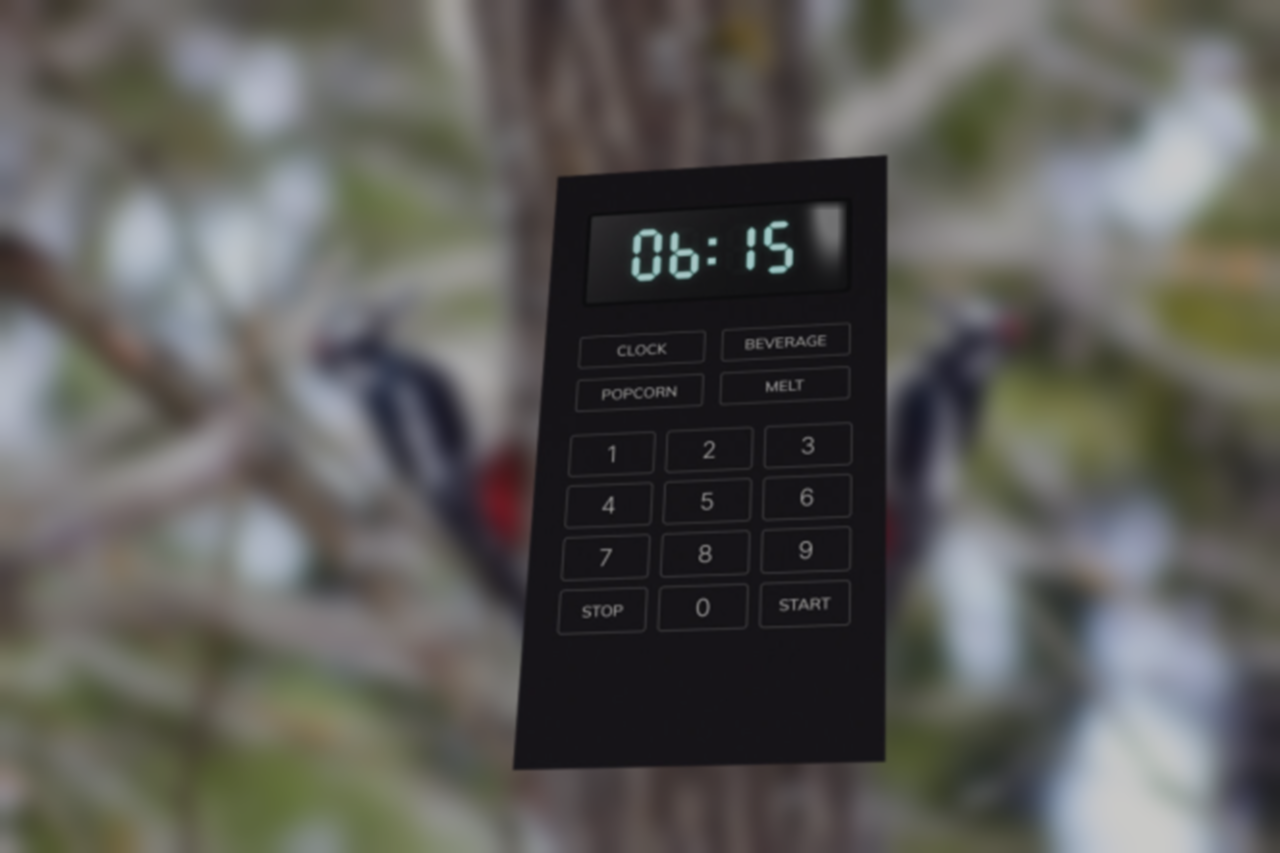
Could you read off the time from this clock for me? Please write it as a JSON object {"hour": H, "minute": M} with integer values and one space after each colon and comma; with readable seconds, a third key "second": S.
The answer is {"hour": 6, "minute": 15}
